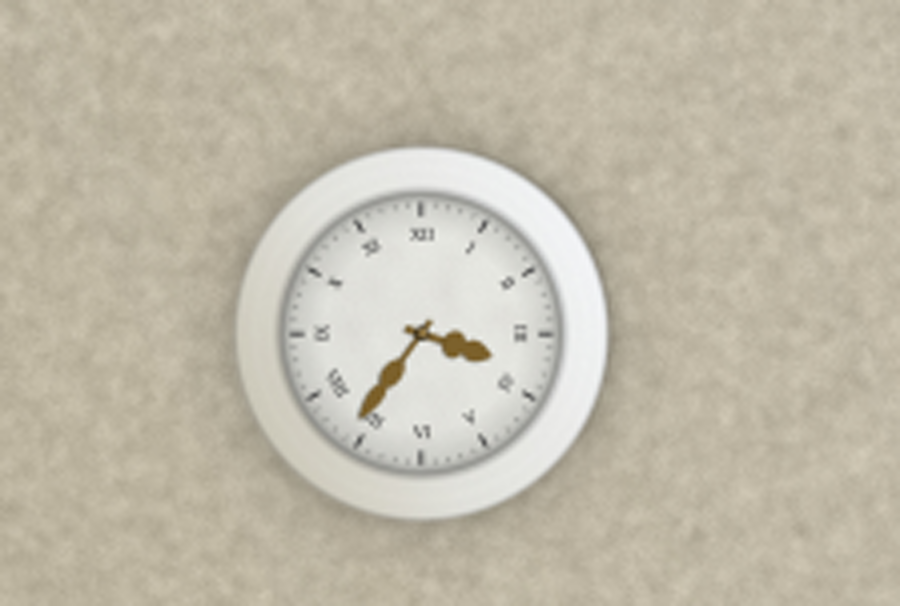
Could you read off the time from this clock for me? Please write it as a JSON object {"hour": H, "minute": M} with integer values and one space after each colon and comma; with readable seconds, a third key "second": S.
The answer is {"hour": 3, "minute": 36}
